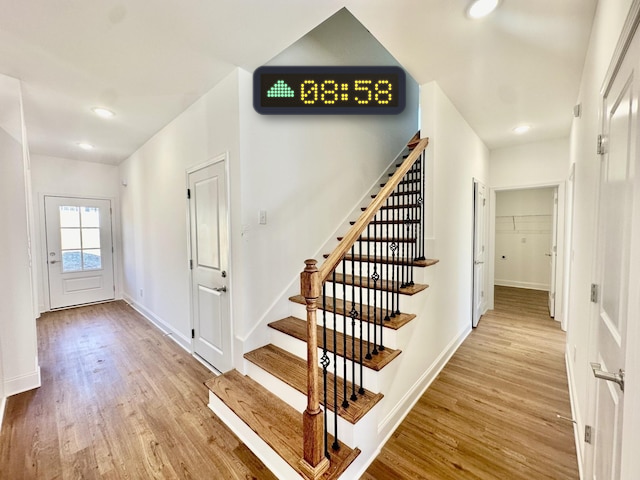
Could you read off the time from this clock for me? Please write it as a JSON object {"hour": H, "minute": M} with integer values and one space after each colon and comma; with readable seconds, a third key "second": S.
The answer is {"hour": 8, "minute": 58}
